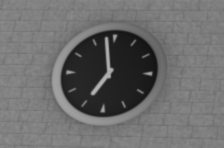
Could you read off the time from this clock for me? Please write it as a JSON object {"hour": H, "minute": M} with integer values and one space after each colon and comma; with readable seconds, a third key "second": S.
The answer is {"hour": 6, "minute": 58}
